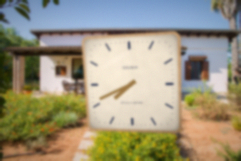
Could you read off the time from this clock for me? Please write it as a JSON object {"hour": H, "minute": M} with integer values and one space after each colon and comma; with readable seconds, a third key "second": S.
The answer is {"hour": 7, "minute": 41}
